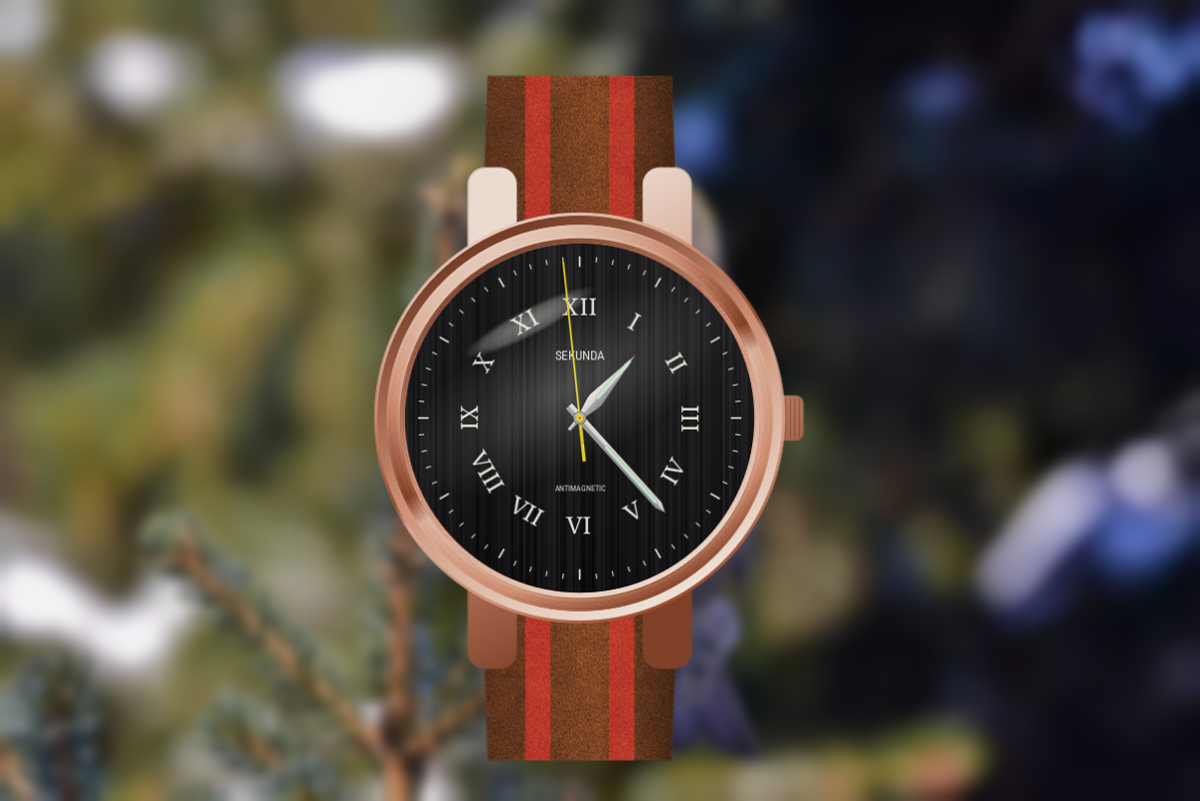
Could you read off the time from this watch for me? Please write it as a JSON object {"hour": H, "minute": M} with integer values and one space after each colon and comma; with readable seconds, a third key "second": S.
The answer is {"hour": 1, "minute": 22, "second": 59}
